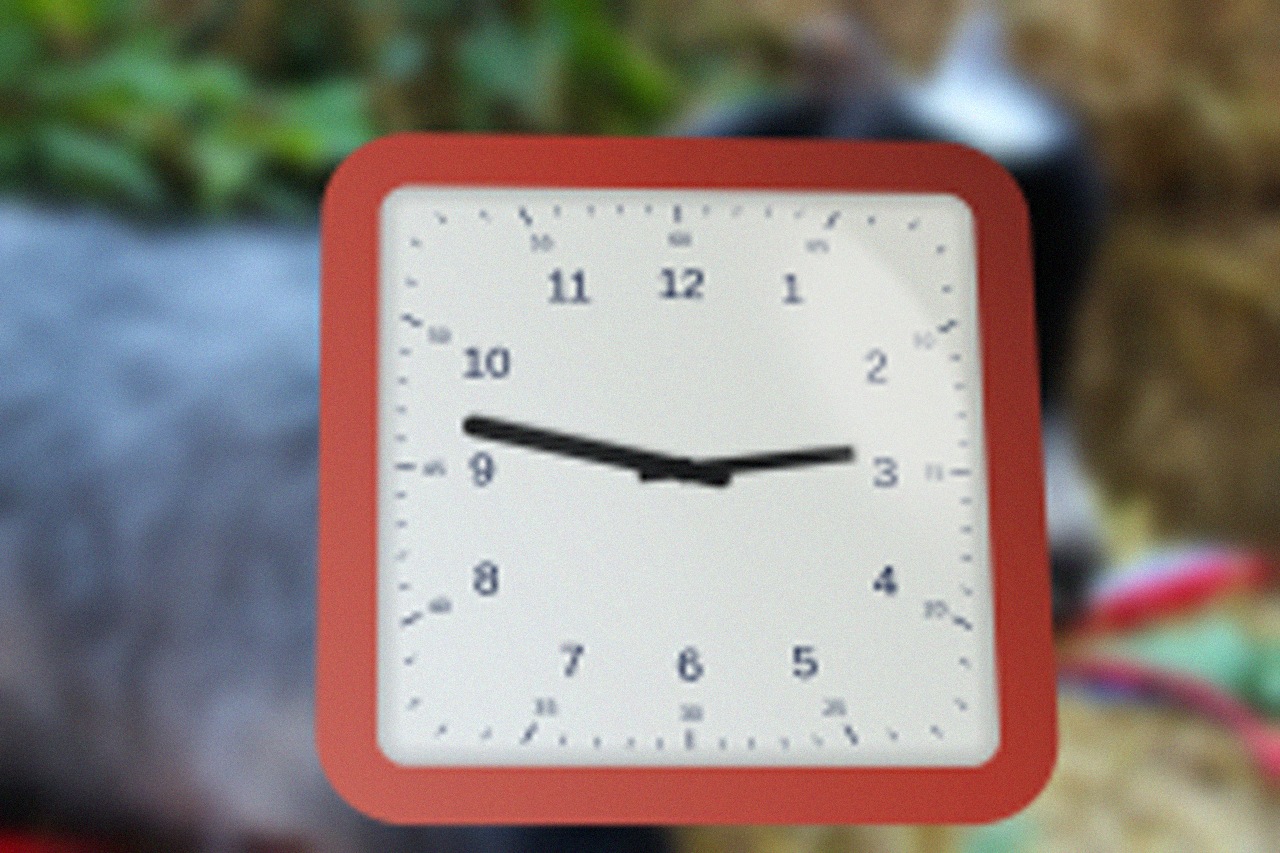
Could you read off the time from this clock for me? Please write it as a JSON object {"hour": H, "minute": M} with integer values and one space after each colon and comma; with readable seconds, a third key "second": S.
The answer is {"hour": 2, "minute": 47}
